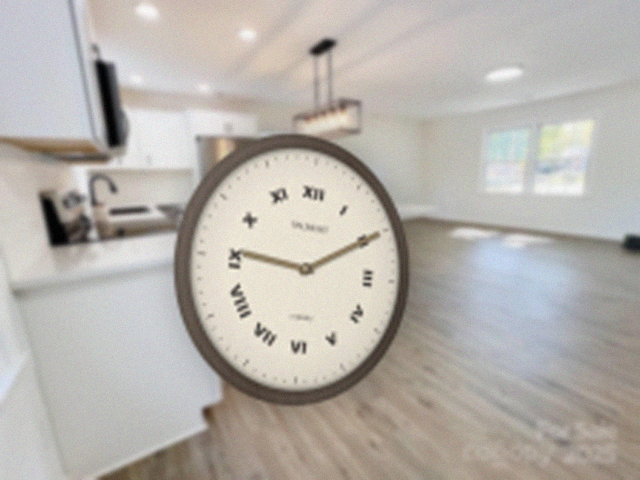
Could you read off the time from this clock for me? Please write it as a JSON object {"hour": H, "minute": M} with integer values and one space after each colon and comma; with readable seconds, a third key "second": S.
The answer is {"hour": 9, "minute": 10}
